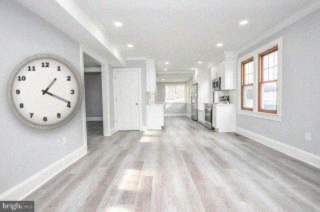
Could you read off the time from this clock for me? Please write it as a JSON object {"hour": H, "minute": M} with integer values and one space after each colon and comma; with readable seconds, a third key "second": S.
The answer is {"hour": 1, "minute": 19}
